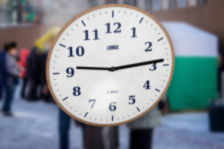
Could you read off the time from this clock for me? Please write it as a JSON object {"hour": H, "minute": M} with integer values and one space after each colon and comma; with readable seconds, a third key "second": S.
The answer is {"hour": 9, "minute": 14}
